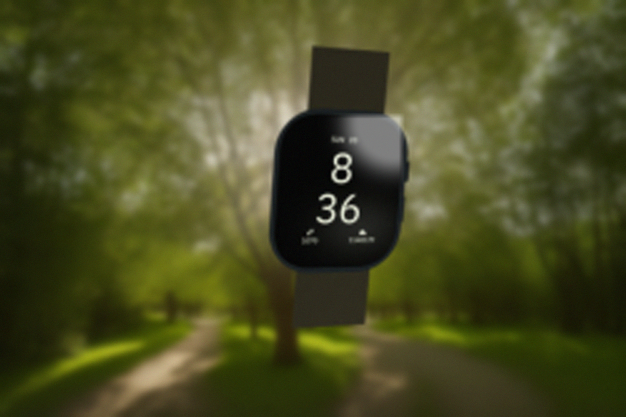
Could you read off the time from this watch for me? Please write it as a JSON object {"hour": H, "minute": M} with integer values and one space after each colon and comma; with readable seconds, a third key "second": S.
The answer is {"hour": 8, "minute": 36}
